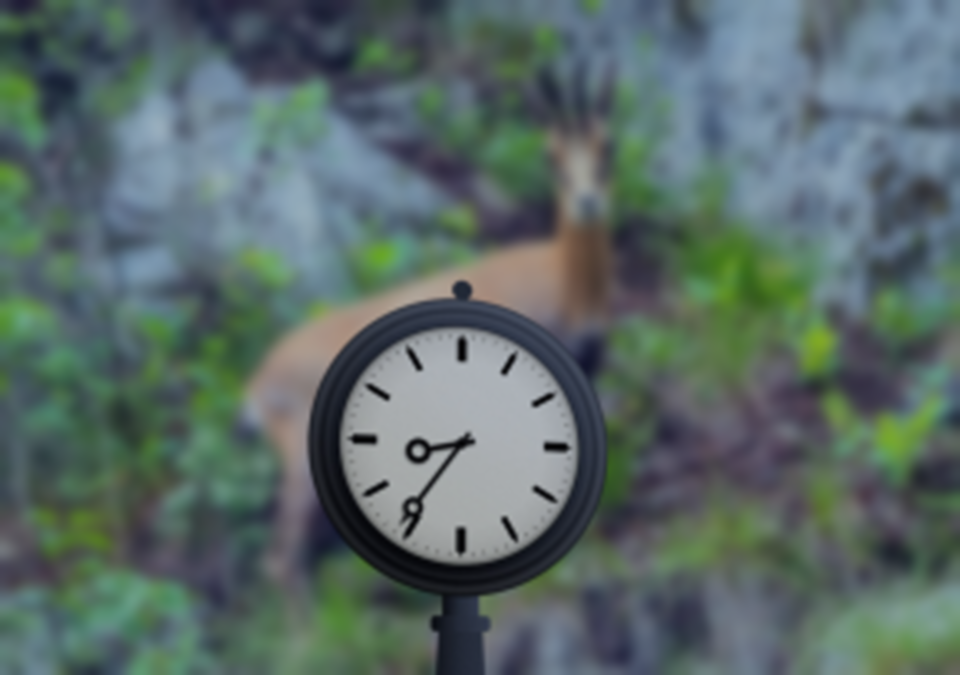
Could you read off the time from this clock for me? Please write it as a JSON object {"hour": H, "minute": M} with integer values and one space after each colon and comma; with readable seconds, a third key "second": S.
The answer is {"hour": 8, "minute": 36}
